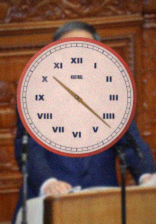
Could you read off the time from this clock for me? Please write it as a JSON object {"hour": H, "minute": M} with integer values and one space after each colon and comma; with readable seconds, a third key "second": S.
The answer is {"hour": 10, "minute": 22}
